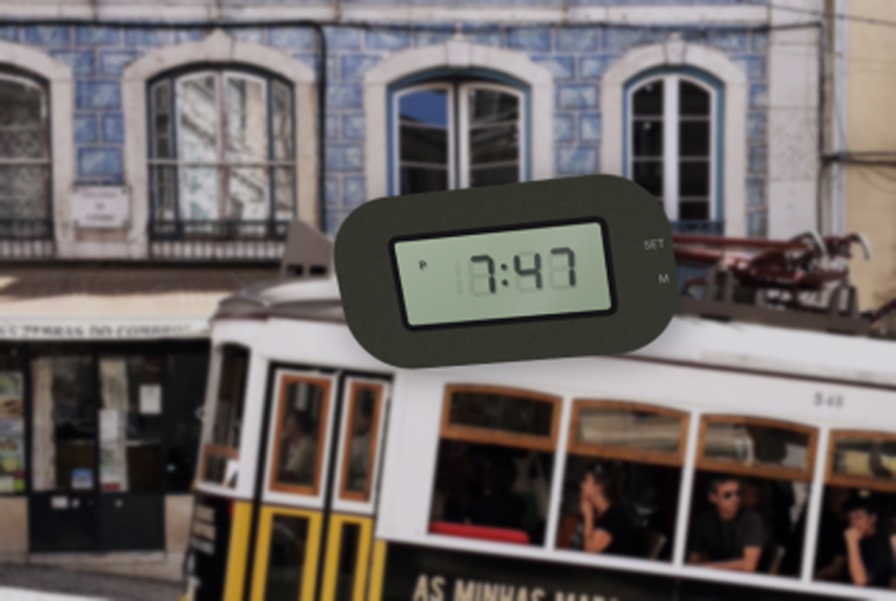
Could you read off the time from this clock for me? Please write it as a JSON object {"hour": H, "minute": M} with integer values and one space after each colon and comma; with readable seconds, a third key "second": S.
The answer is {"hour": 7, "minute": 47}
